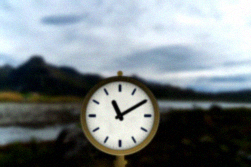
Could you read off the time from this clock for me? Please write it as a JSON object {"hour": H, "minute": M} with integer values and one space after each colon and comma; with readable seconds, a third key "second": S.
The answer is {"hour": 11, "minute": 10}
